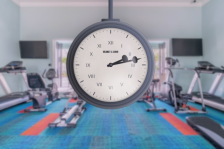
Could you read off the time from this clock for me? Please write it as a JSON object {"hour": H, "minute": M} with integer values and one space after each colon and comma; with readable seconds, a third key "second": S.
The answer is {"hour": 2, "minute": 13}
